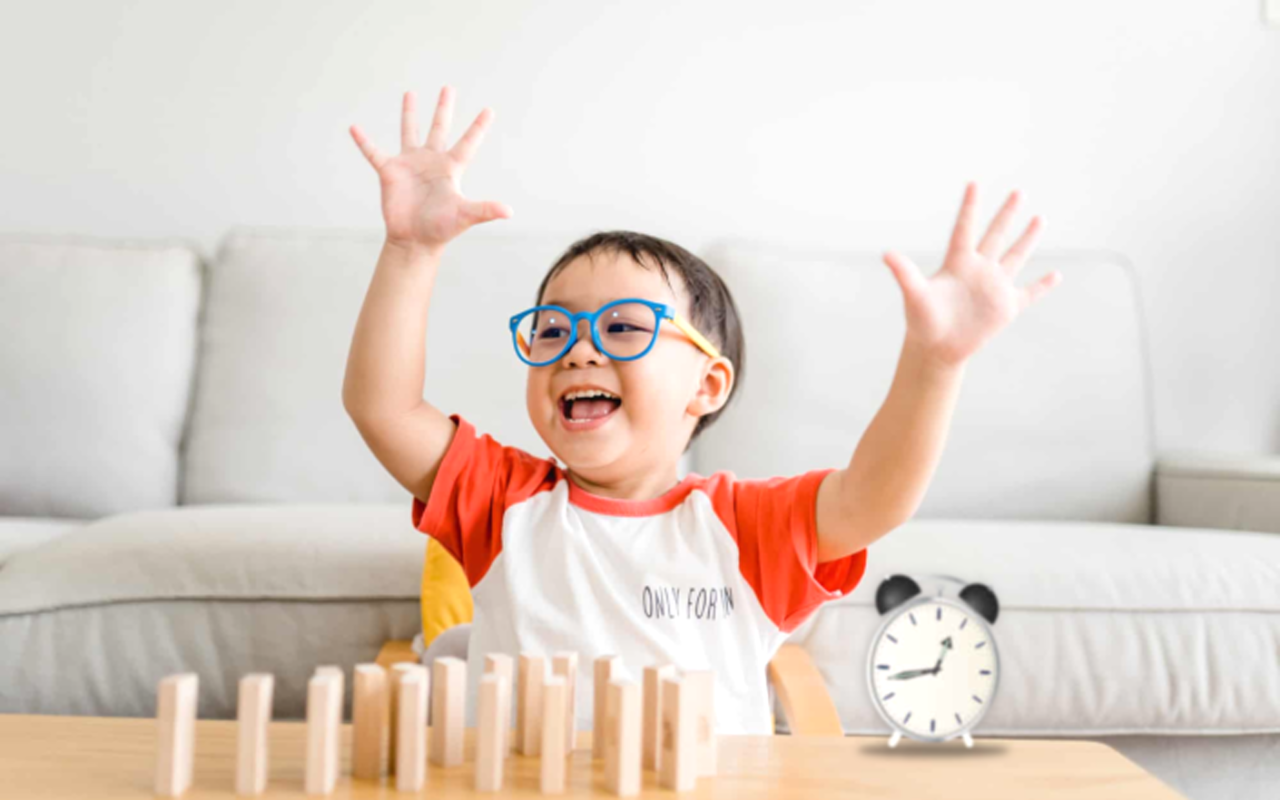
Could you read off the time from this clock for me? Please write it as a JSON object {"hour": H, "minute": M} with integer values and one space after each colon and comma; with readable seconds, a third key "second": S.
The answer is {"hour": 12, "minute": 43}
